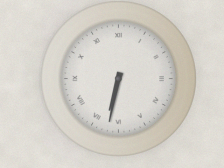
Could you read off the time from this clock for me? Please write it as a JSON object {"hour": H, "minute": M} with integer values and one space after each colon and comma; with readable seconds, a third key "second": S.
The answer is {"hour": 6, "minute": 32}
